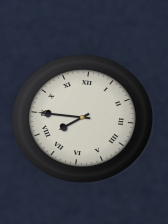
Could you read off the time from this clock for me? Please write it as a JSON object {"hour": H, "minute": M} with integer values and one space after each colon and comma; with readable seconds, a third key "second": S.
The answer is {"hour": 7, "minute": 45}
